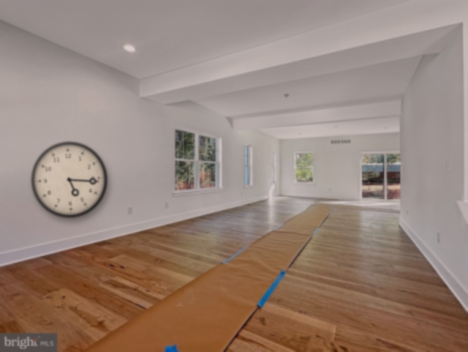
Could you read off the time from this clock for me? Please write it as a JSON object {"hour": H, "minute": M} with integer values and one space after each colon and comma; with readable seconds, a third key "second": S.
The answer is {"hour": 5, "minute": 16}
